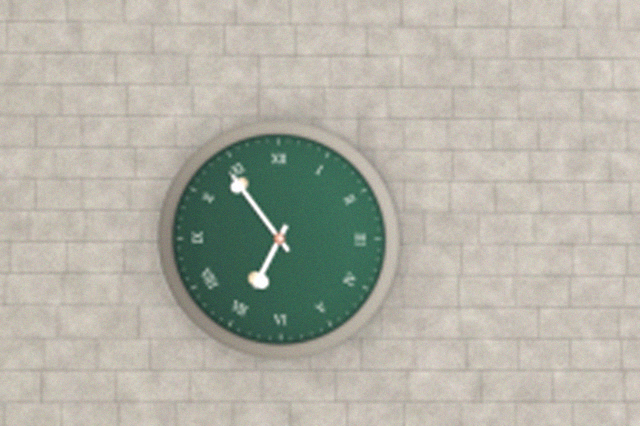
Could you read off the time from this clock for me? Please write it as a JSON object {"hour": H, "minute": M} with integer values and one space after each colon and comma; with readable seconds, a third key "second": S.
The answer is {"hour": 6, "minute": 54}
